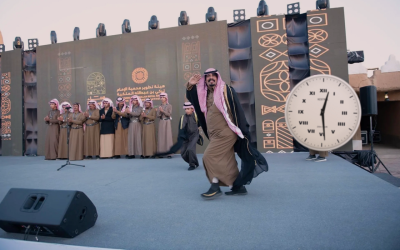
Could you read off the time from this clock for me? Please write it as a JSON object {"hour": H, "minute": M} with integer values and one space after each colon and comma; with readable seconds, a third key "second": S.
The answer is {"hour": 12, "minute": 29}
